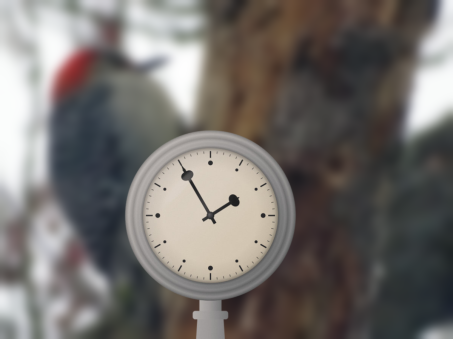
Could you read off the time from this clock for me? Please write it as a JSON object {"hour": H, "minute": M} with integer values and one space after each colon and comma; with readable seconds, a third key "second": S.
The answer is {"hour": 1, "minute": 55}
